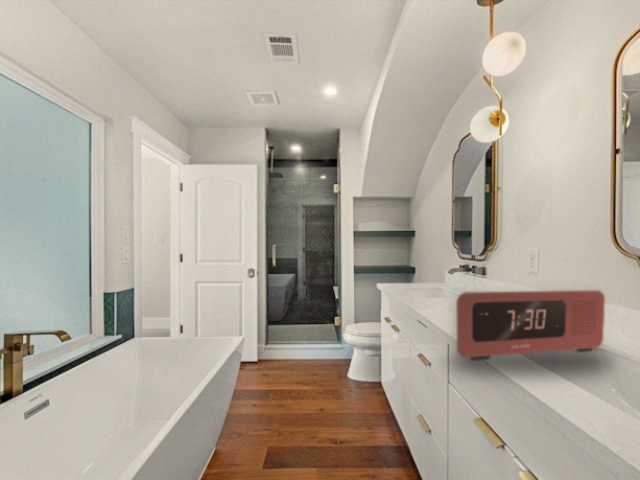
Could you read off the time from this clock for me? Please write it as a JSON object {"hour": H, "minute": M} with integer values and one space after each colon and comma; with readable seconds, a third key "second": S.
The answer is {"hour": 7, "minute": 30}
